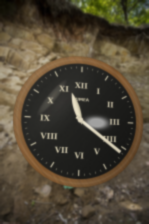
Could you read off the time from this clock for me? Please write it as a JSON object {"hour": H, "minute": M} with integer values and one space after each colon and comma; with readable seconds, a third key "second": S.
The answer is {"hour": 11, "minute": 21}
